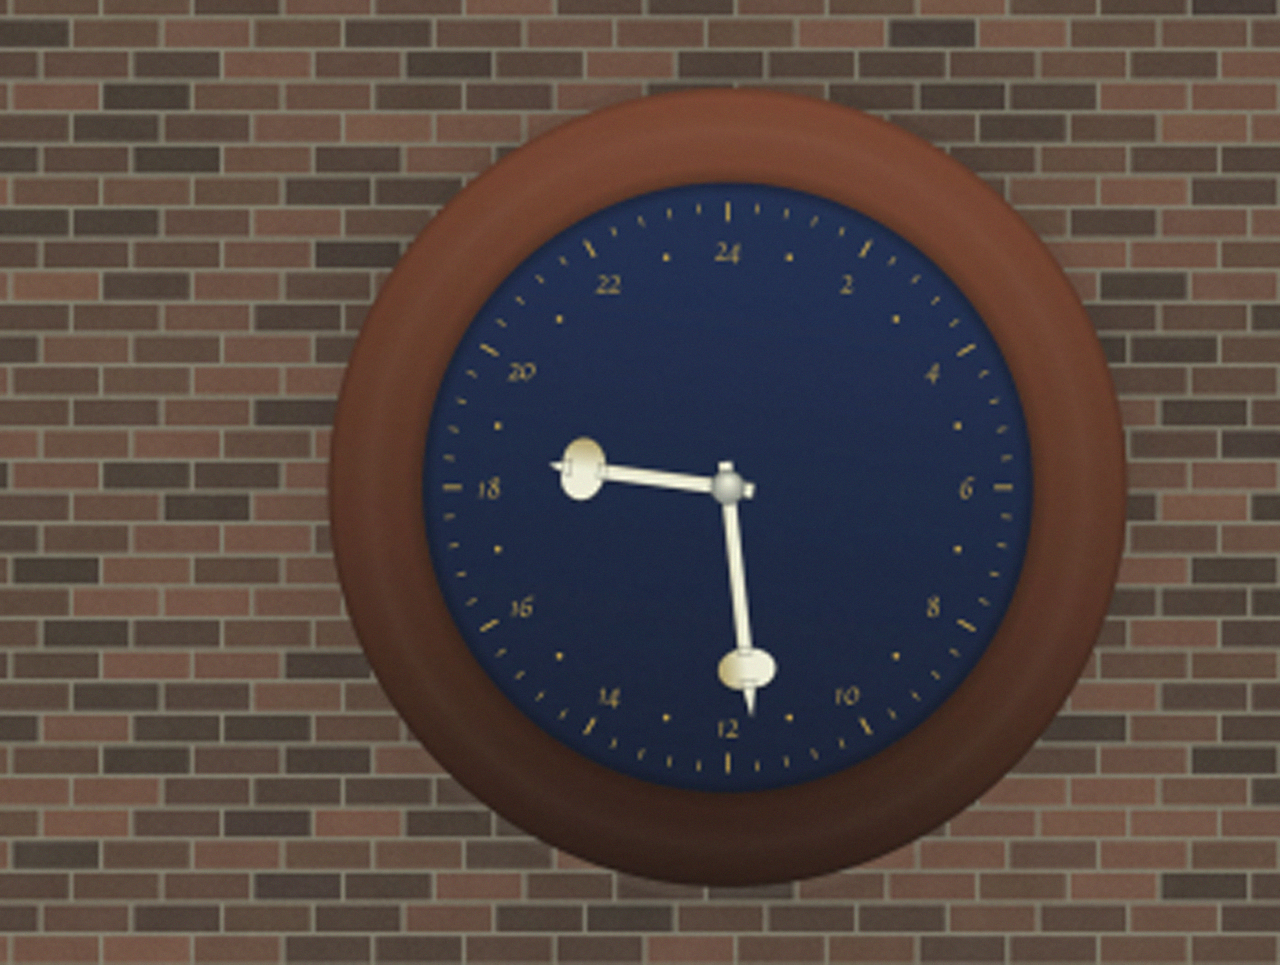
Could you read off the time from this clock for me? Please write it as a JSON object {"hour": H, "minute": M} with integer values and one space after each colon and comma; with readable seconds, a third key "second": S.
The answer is {"hour": 18, "minute": 29}
